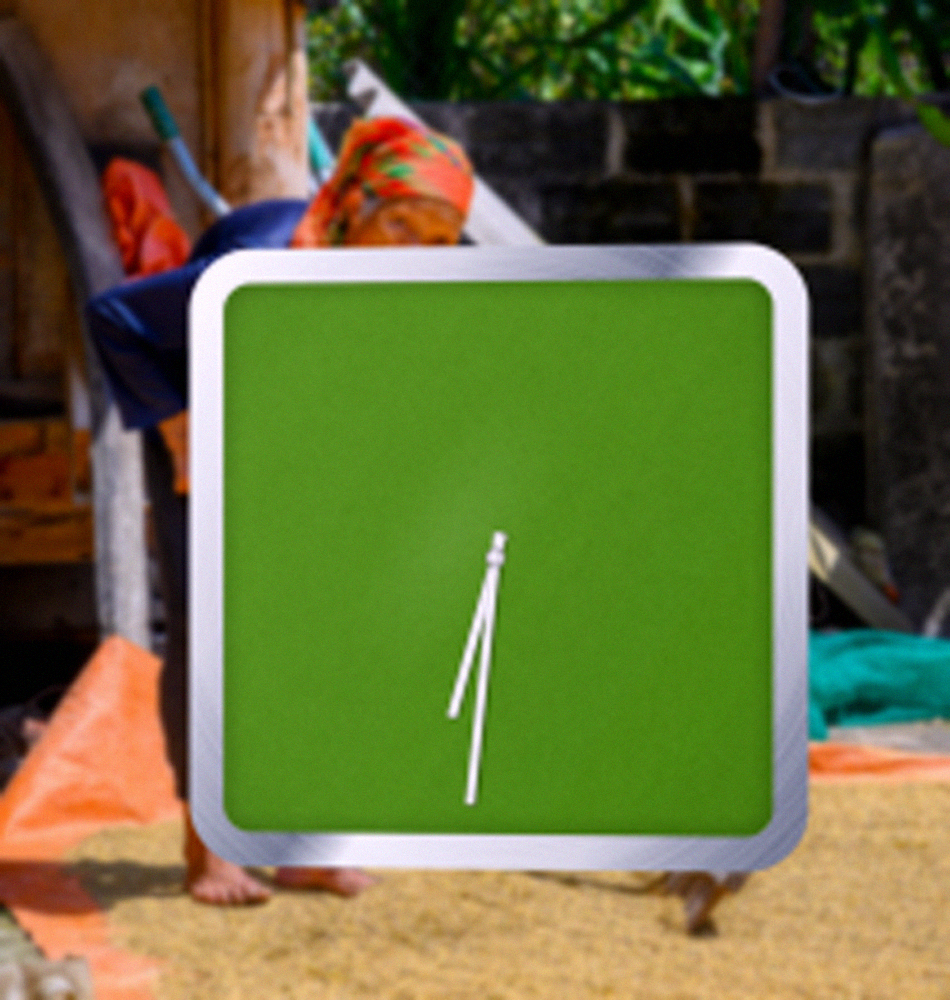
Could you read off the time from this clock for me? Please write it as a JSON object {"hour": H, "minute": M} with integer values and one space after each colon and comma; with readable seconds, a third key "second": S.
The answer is {"hour": 6, "minute": 31}
